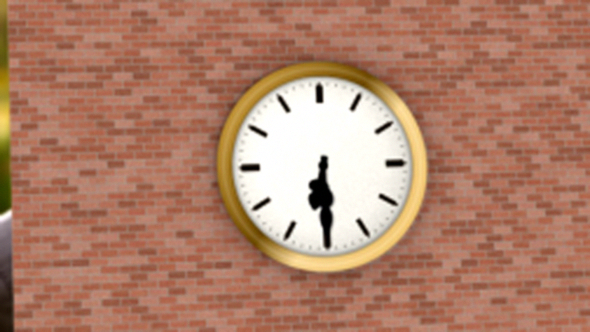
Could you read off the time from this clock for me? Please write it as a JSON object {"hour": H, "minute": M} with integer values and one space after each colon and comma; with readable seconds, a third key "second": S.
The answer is {"hour": 6, "minute": 30}
